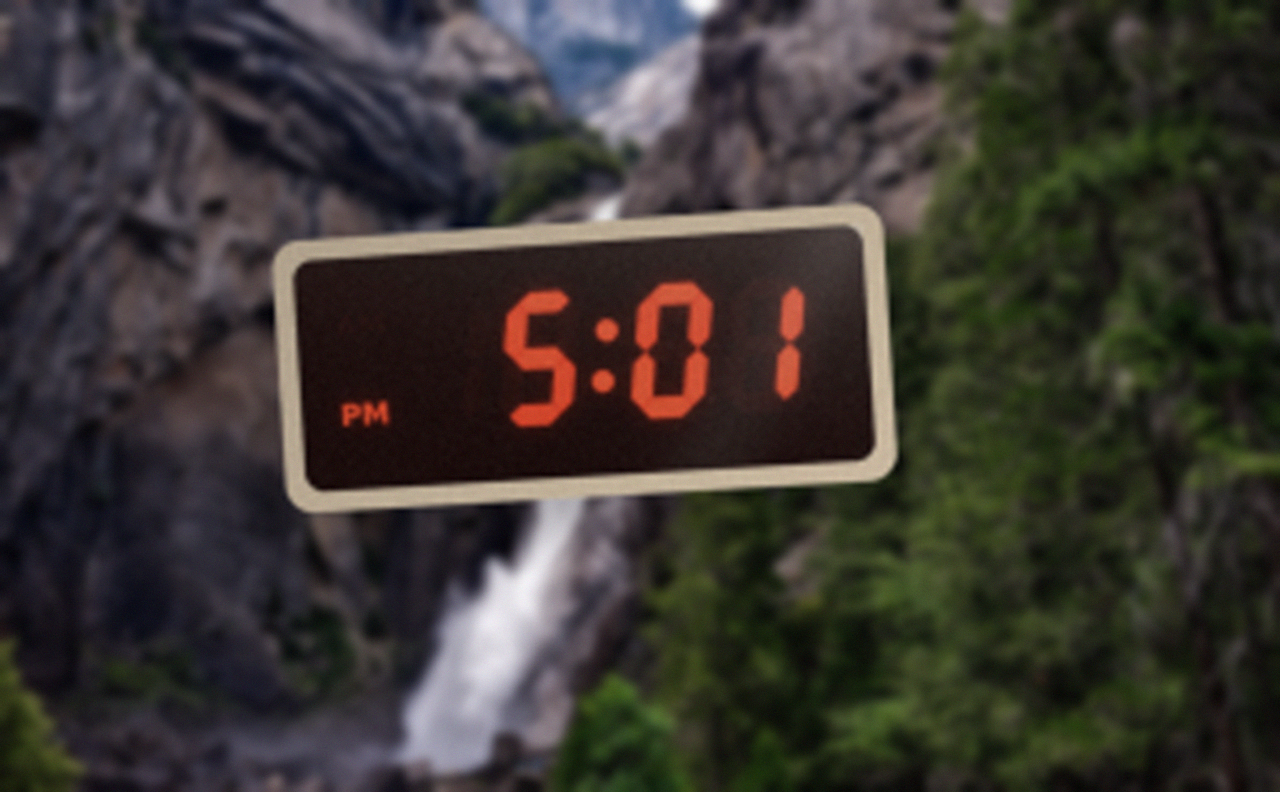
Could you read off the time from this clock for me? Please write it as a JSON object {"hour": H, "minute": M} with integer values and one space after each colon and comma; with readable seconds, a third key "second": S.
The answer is {"hour": 5, "minute": 1}
